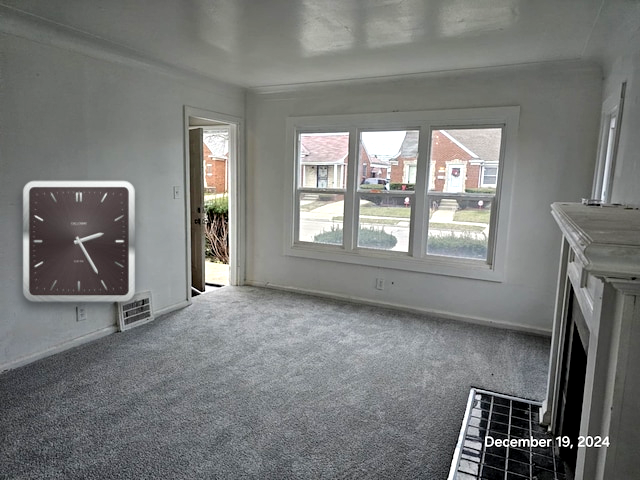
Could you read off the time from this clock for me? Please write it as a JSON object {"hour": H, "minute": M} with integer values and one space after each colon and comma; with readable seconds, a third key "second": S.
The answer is {"hour": 2, "minute": 25}
